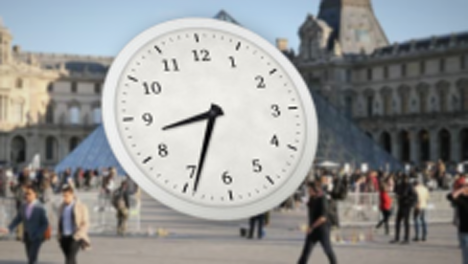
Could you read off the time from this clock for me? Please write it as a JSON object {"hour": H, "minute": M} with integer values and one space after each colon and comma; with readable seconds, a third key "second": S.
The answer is {"hour": 8, "minute": 34}
